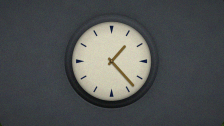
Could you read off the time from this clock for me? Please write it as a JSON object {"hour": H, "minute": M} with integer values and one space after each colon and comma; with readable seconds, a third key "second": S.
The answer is {"hour": 1, "minute": 23}
